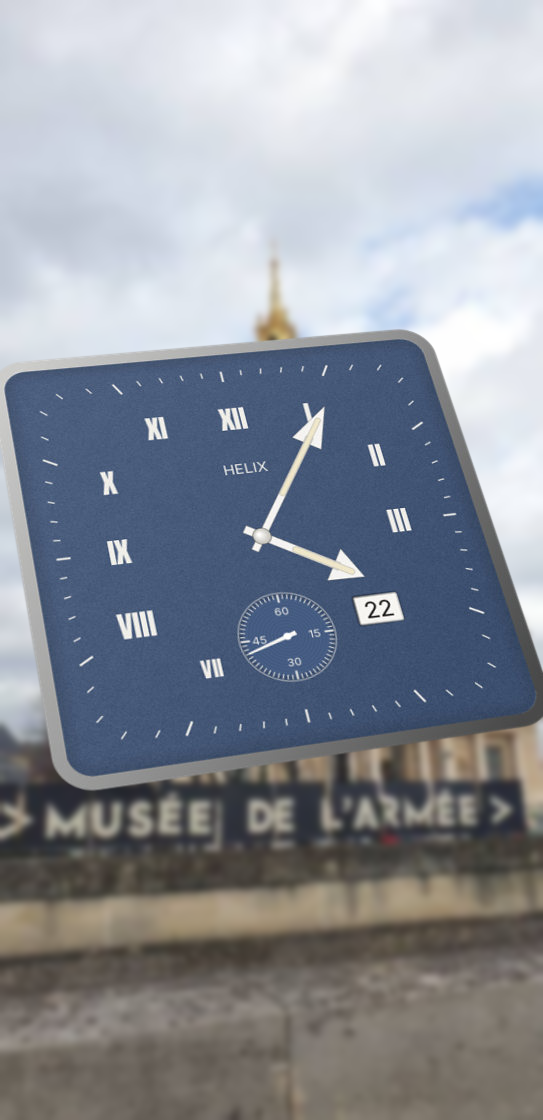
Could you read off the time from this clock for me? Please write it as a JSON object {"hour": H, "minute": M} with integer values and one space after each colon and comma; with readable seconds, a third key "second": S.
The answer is {"hour": 4, "minute": 5, "second": 42}
